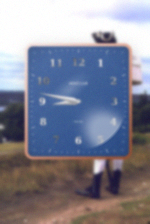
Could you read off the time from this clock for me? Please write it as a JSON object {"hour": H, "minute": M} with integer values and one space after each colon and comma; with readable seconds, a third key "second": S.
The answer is {"hour": 8, "minute": 47}
